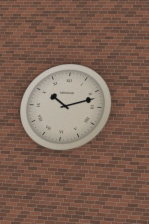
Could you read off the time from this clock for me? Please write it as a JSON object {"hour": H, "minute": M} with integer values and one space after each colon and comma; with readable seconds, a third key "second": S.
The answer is {"hour": 10, "minute": 12}
